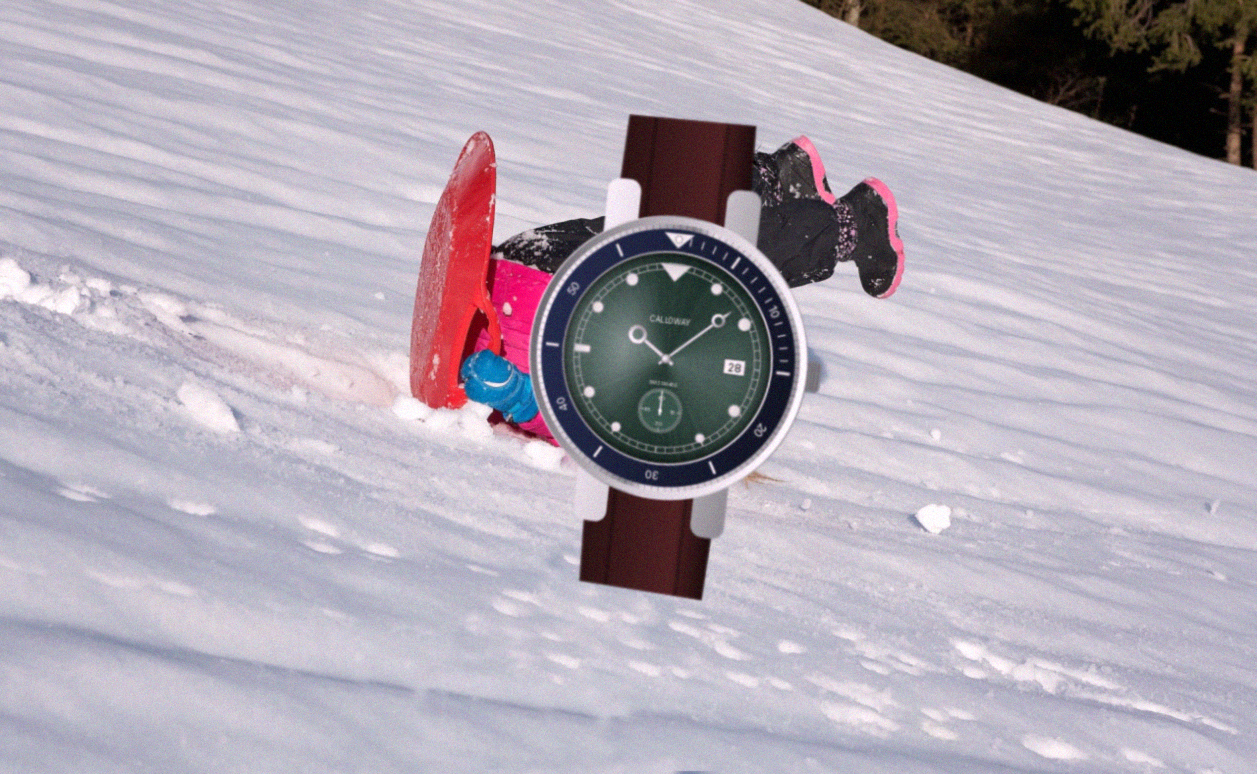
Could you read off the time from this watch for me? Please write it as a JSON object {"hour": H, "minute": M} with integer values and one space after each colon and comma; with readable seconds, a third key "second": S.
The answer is {"hour": 10, "minute": 8}
